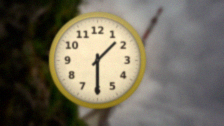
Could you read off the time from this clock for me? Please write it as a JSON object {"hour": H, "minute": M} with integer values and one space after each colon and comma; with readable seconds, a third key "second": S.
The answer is {"hour": 1, "minute": 30}
